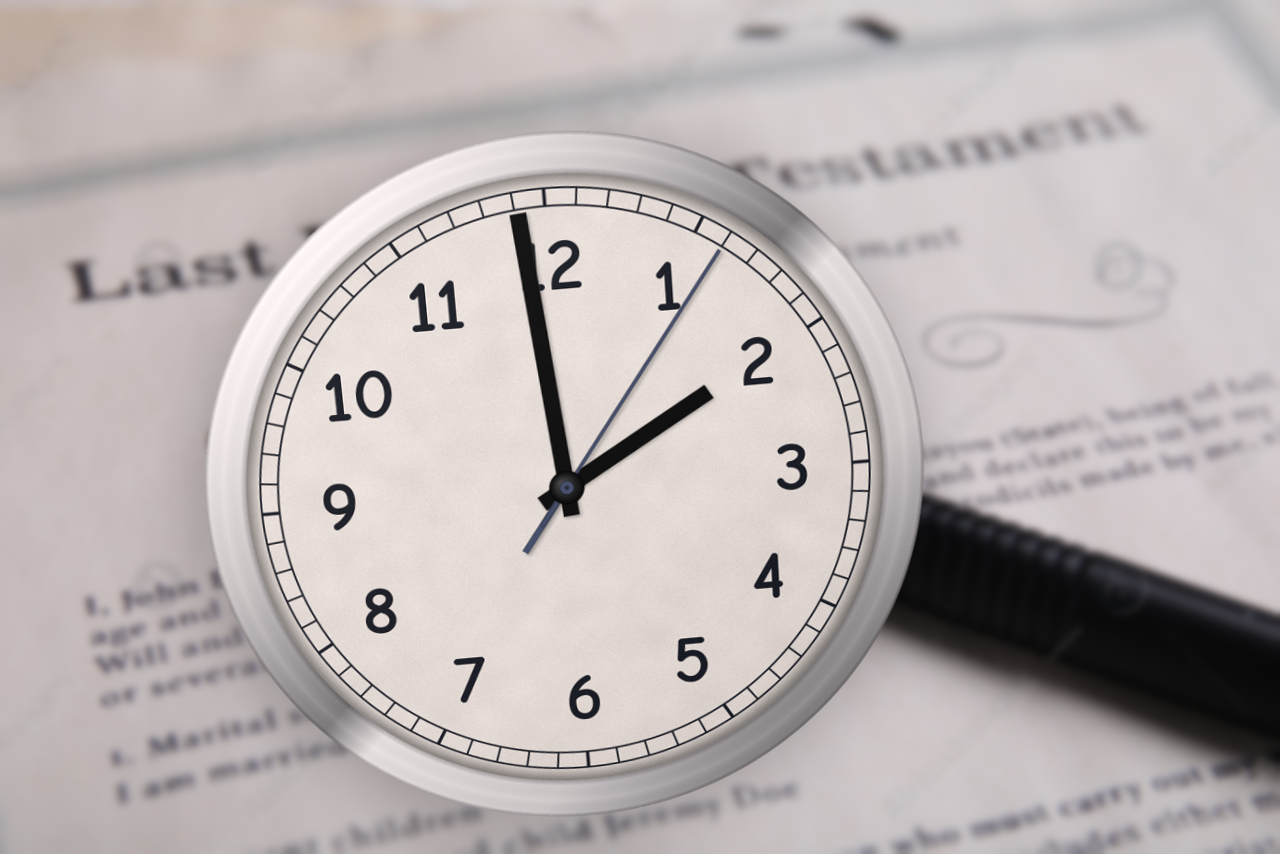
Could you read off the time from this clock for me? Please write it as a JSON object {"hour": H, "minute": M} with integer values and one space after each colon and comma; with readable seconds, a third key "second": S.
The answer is {"hour": 1, "minute": 59, "second": 6}
